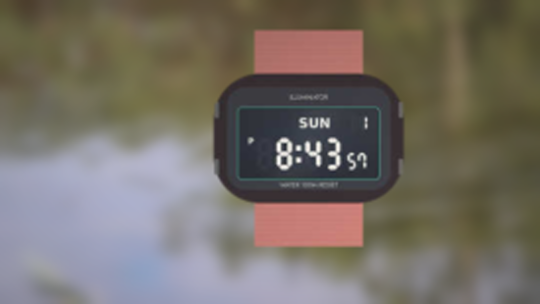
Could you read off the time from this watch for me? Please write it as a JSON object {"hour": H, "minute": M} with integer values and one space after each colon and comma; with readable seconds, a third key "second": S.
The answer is {"hour": 8, "minute": 43, "second": 57}
